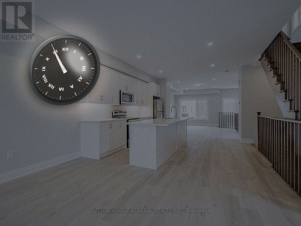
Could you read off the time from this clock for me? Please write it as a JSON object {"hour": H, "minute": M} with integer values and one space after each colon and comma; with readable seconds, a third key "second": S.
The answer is {"hour": 10, "minute": 55}
